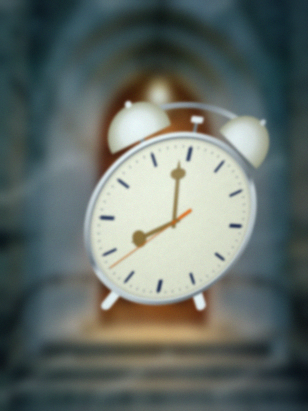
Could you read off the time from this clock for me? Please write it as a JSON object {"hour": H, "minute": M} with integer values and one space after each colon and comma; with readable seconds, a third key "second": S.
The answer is {"hour": 7, "minute": 58, "second": 38}
